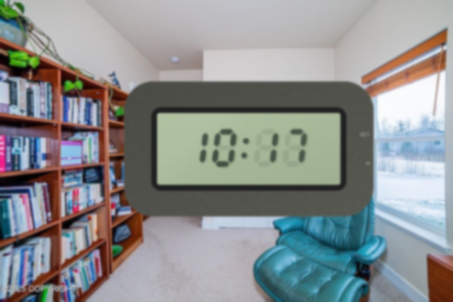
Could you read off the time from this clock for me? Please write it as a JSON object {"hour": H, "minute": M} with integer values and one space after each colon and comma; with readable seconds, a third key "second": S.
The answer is {"hour": 10, "minute": 17}
